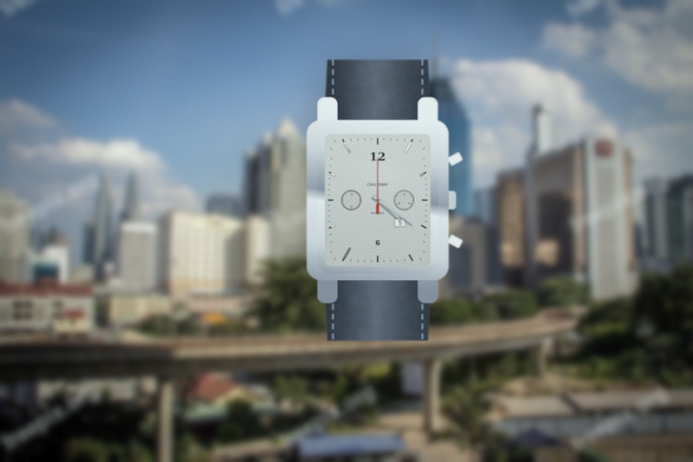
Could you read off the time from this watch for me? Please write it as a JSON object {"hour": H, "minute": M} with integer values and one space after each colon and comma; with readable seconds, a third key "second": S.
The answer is {"hour": 4, "minute": 21}
